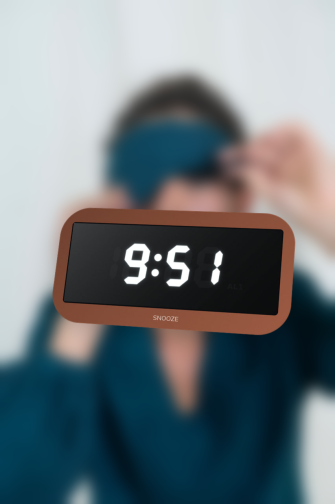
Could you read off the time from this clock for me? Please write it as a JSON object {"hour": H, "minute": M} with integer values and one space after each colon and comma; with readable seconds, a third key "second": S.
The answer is {"hour": 9, "minute": 51}
